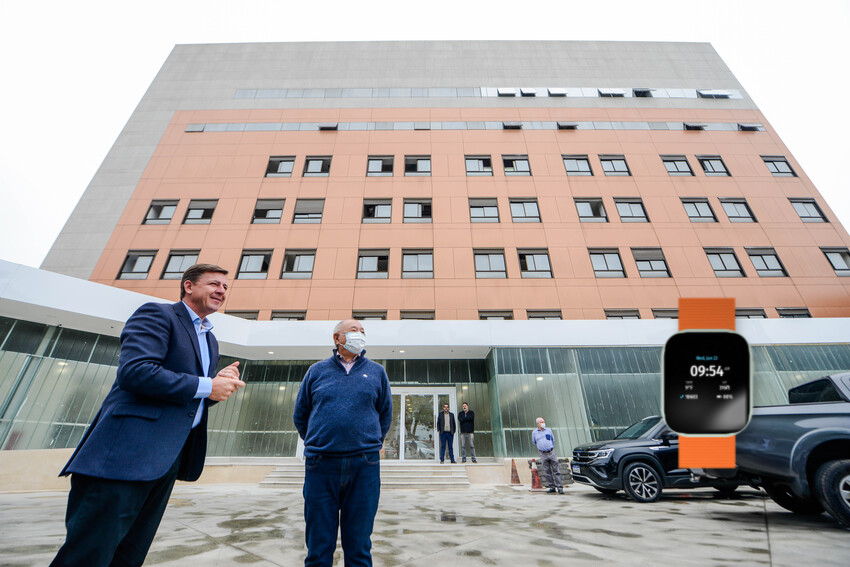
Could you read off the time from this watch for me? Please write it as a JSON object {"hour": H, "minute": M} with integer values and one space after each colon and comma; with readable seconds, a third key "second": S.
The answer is {"hour": 9, "minute": 54}
